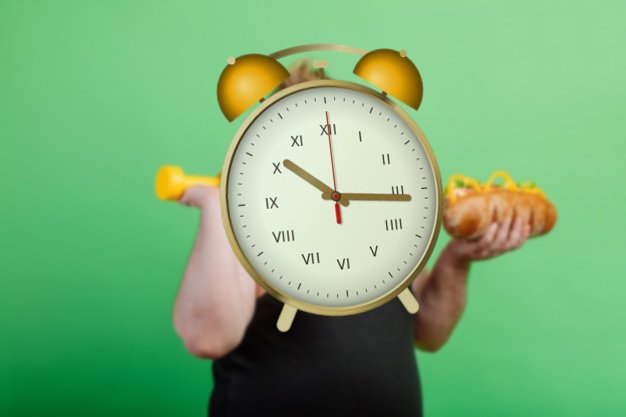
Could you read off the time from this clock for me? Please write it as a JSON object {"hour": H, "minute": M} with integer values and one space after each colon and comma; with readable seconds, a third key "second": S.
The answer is {"hour": 10, "minute": 16, "second": 0}
